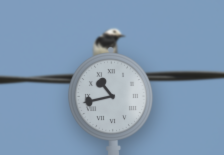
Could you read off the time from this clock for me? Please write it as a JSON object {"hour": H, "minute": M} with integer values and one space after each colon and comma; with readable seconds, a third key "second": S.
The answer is {"hour": 10, "minute": 43}
